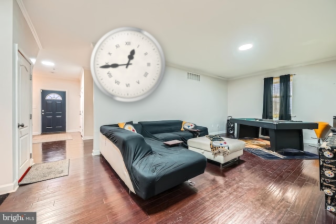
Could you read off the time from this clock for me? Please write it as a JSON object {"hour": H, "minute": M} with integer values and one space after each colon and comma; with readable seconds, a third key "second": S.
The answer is {"hour": 12, "minute": 44}
